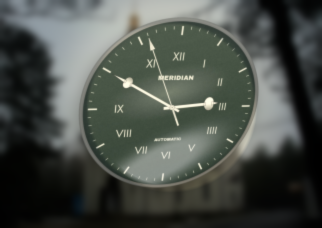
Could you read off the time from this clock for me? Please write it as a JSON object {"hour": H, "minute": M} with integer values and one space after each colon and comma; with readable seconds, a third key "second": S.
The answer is {"hour": 2, "minute": 49, "second": 56}
